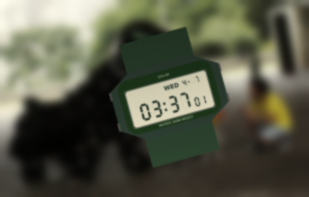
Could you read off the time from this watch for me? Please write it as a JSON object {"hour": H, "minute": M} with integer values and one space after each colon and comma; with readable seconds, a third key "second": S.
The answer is {"hour": 3, "minute": 37}
